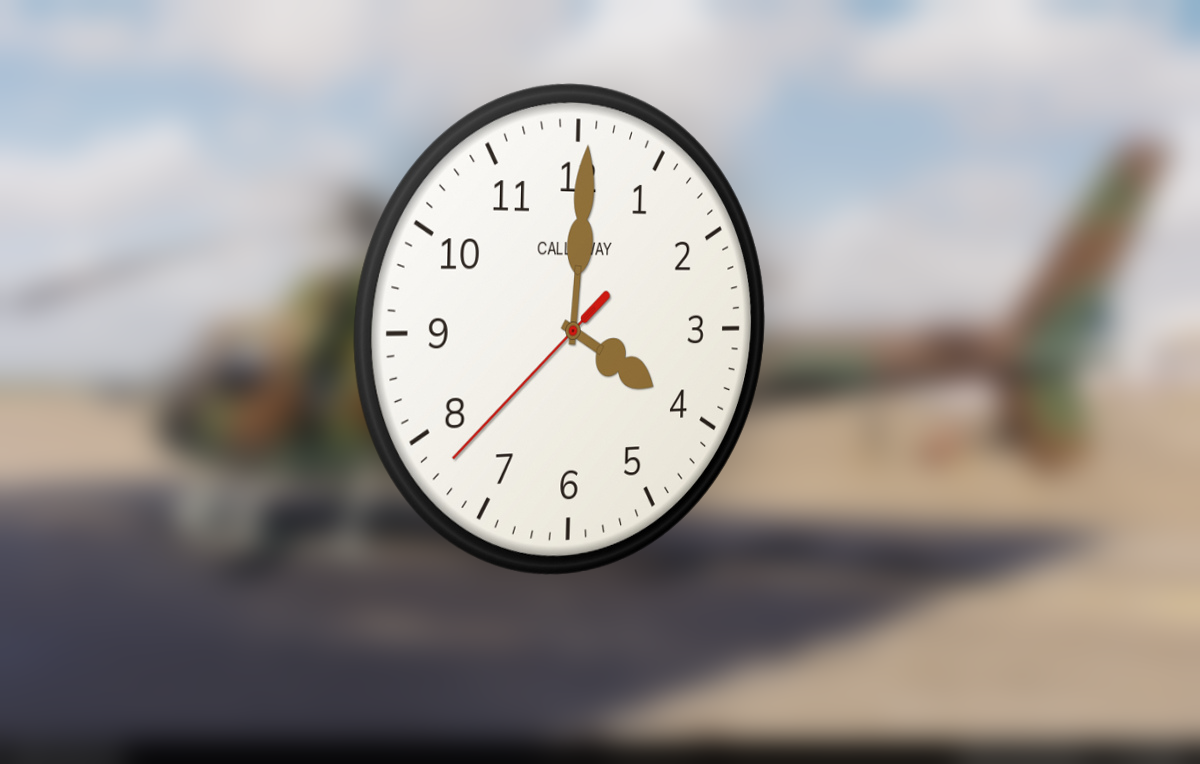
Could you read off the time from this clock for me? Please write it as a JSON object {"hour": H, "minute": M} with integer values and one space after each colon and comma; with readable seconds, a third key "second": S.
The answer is {"hour": 4, "minute": 0, "second": 38}
